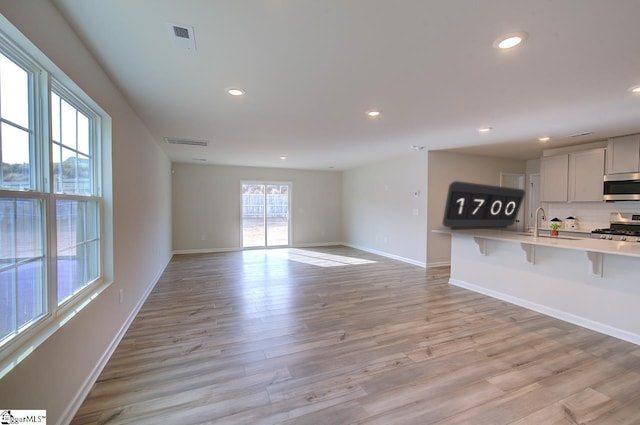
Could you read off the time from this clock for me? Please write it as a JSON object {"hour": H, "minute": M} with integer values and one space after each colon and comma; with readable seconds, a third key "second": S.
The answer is {"hour": 17, "minute": 0}
